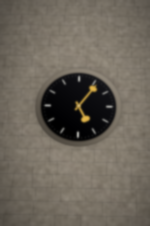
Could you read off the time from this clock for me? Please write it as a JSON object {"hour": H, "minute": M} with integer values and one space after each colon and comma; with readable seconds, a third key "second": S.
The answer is {"hour": 5, "minute": 6}
